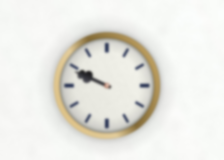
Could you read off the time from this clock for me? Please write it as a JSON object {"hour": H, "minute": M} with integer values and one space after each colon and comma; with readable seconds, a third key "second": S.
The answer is {"hour": 9, "minute": 49}
